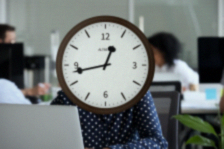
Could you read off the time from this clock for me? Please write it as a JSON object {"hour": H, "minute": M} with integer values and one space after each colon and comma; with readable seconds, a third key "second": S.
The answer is {"hour": 12, "minute": 43}
